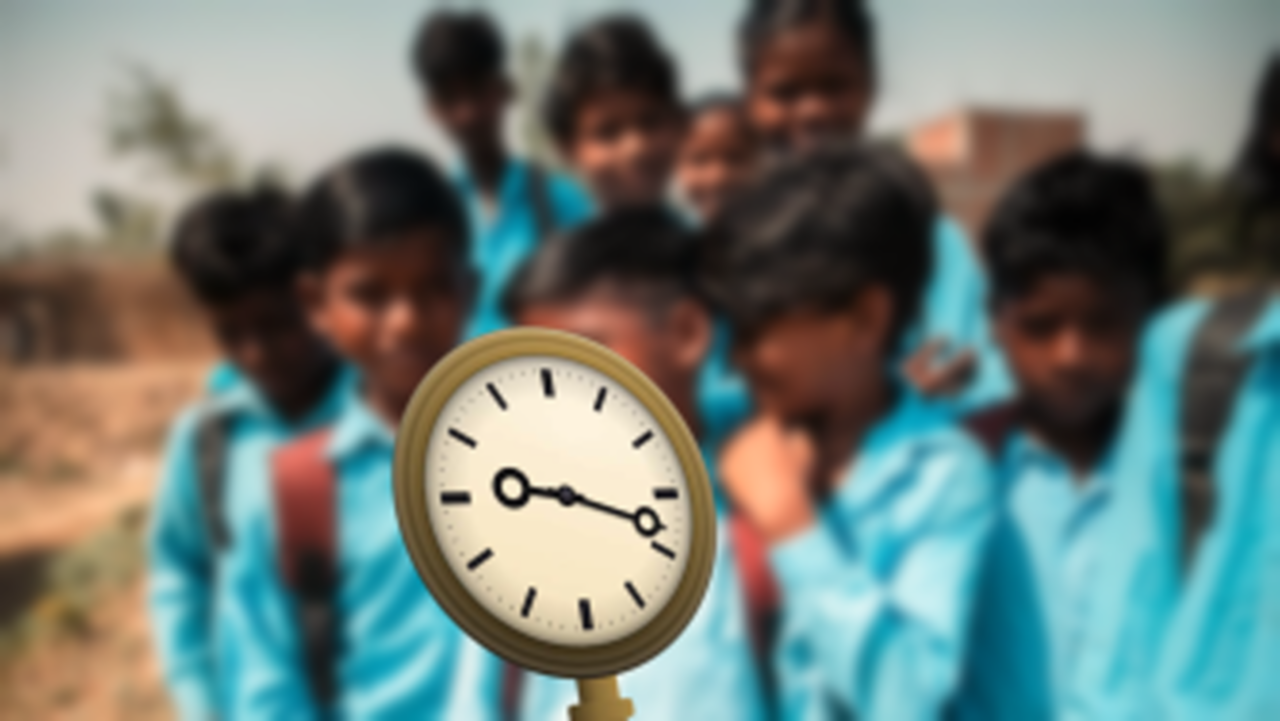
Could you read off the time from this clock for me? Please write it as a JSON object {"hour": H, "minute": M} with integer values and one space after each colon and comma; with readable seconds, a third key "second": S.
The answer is {"hour": 9, "minute": 18}
